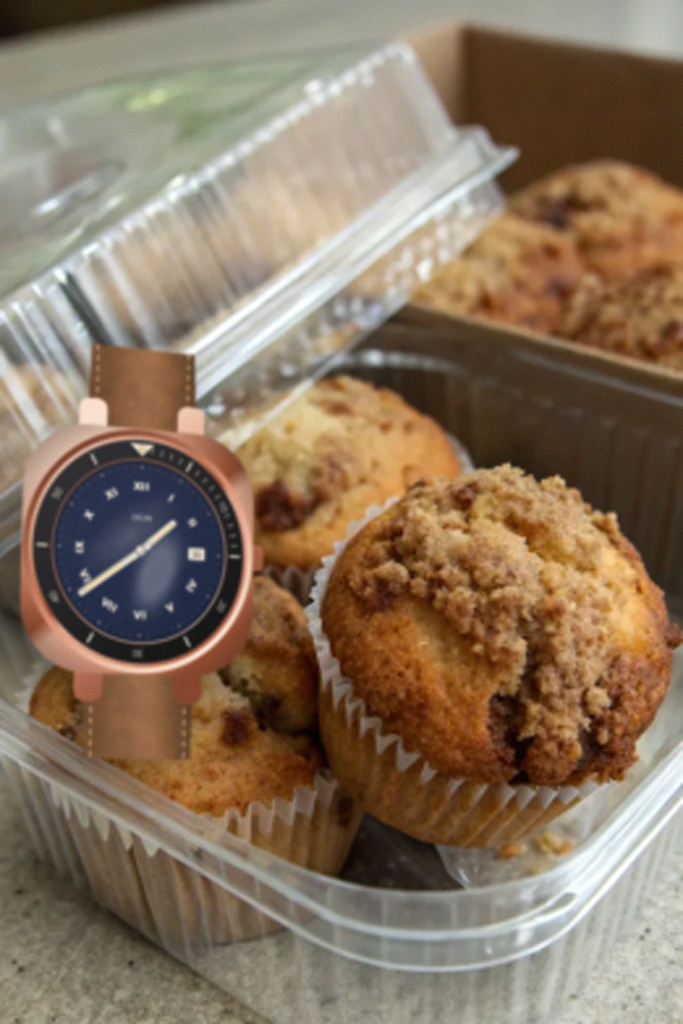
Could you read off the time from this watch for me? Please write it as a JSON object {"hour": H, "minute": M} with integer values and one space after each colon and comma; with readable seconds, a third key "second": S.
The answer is {"hour": 1, "minute": 39}
